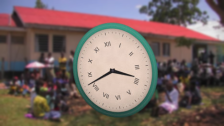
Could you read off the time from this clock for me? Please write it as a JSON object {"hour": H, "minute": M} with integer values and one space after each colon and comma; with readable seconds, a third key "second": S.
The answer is {"hour": 3, "minute": 42}
